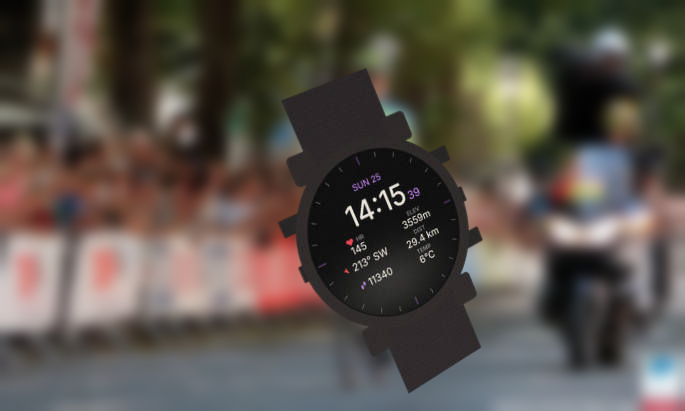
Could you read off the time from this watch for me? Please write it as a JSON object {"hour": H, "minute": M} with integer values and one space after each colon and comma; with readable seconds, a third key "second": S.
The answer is {"hour": 14, "minute": 15, "second": 39}
